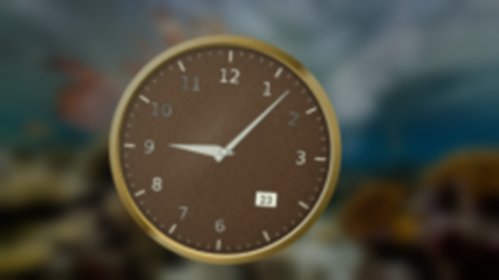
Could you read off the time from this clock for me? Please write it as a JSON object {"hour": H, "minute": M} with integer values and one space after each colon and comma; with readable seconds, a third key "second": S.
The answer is {"hour": 9, "minute": 7}
